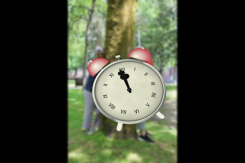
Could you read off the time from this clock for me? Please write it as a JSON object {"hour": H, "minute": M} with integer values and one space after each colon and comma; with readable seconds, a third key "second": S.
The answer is {"hour": 11, "minute": 59}
